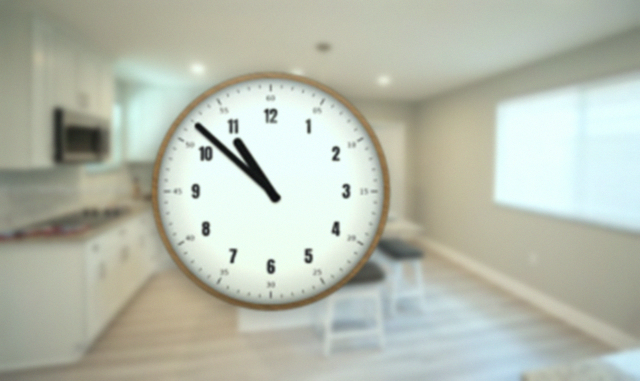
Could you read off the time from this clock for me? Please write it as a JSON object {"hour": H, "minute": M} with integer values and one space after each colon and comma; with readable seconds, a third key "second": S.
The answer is {"hour": 10, "minute": 52}
